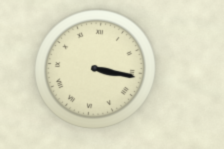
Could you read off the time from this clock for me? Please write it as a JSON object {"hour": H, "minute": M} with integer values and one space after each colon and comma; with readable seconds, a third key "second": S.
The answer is {"hour": 3, "minute": 16}
